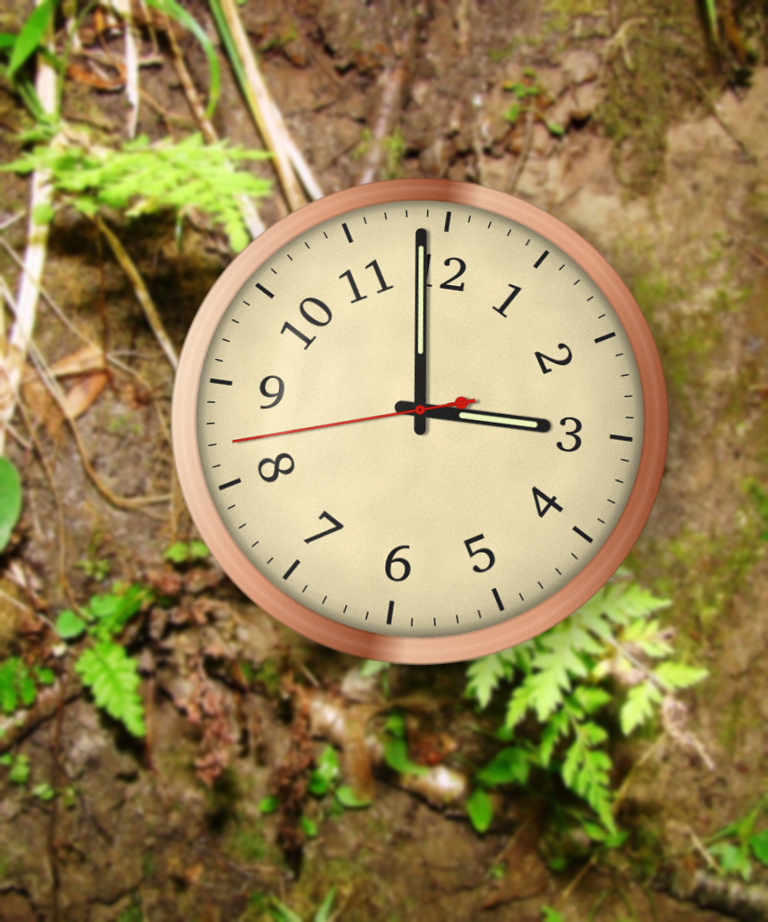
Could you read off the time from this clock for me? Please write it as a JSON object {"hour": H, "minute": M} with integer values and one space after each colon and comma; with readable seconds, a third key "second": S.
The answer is {"hour": 2, "minute": 58, "second": 42}
